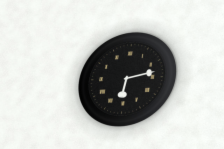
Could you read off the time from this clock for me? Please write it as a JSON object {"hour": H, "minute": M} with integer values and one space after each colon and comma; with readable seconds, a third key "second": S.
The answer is {"hour": 6, "minute": 13}
